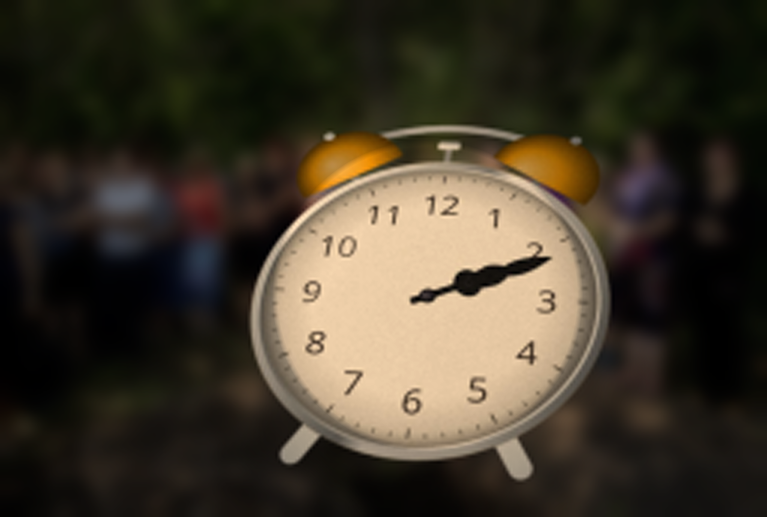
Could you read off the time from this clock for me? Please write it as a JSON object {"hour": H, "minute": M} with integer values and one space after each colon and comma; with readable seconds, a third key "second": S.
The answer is {"hour": 2, "minute": 11}
